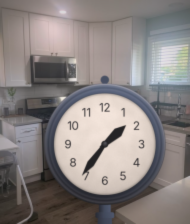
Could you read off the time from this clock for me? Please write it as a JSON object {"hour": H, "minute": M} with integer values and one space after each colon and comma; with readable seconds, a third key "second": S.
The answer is {"hour": 1, "minute": 36}
